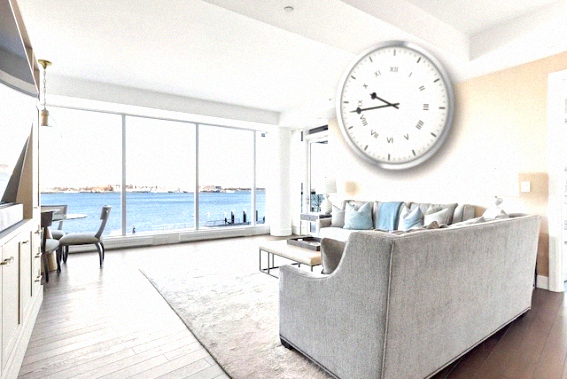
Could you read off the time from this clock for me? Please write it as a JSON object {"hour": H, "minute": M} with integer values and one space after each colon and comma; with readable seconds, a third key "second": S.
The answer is {"hour": 9, "minute": 43}
